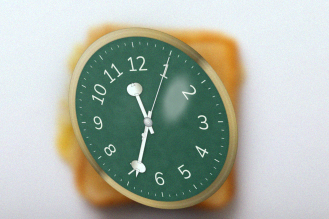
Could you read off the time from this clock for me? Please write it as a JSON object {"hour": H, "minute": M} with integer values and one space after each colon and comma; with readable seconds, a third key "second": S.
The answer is {"hour": 11, "minute": 34, "second": 5}
